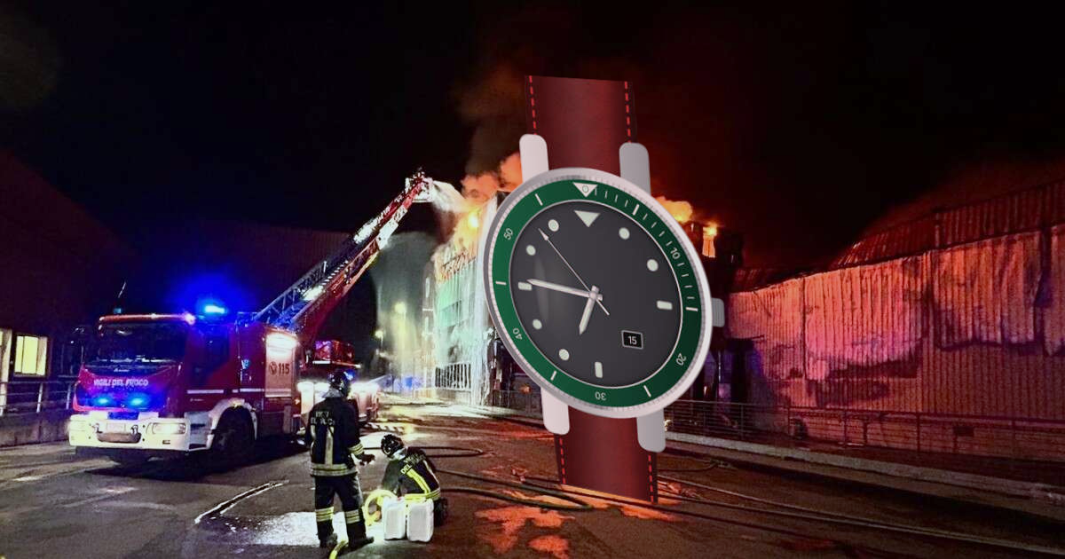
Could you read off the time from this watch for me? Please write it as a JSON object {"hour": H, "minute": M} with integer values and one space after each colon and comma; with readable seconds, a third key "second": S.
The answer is {"hour": 6, "minute": 45, "second": 53}
